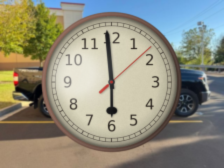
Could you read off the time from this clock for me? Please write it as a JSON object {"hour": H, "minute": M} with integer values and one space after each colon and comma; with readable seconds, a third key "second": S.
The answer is {"hour": 5, "minute": 59, "second": 8}
